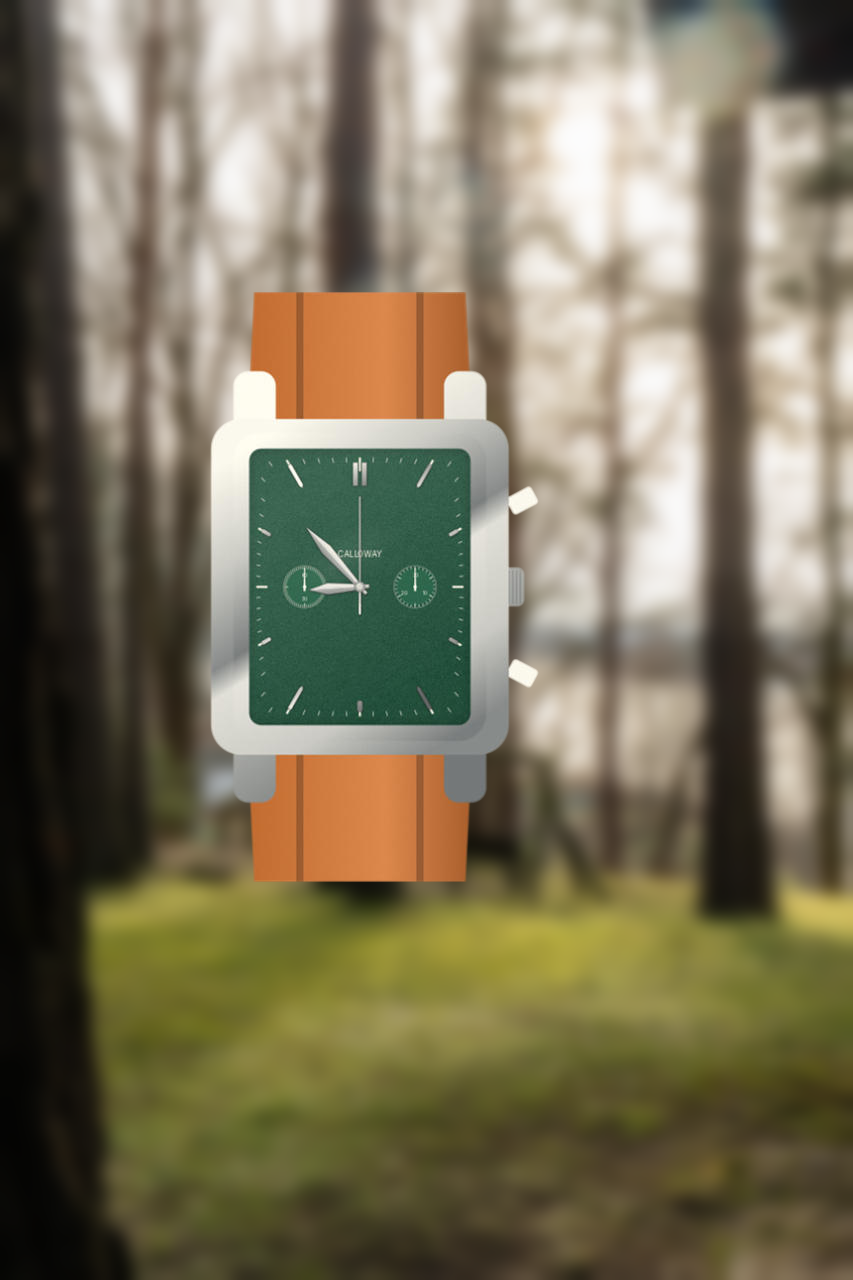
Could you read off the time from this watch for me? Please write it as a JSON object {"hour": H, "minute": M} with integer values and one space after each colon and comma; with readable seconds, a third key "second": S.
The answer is {"hour": 8, "minute": 53}
